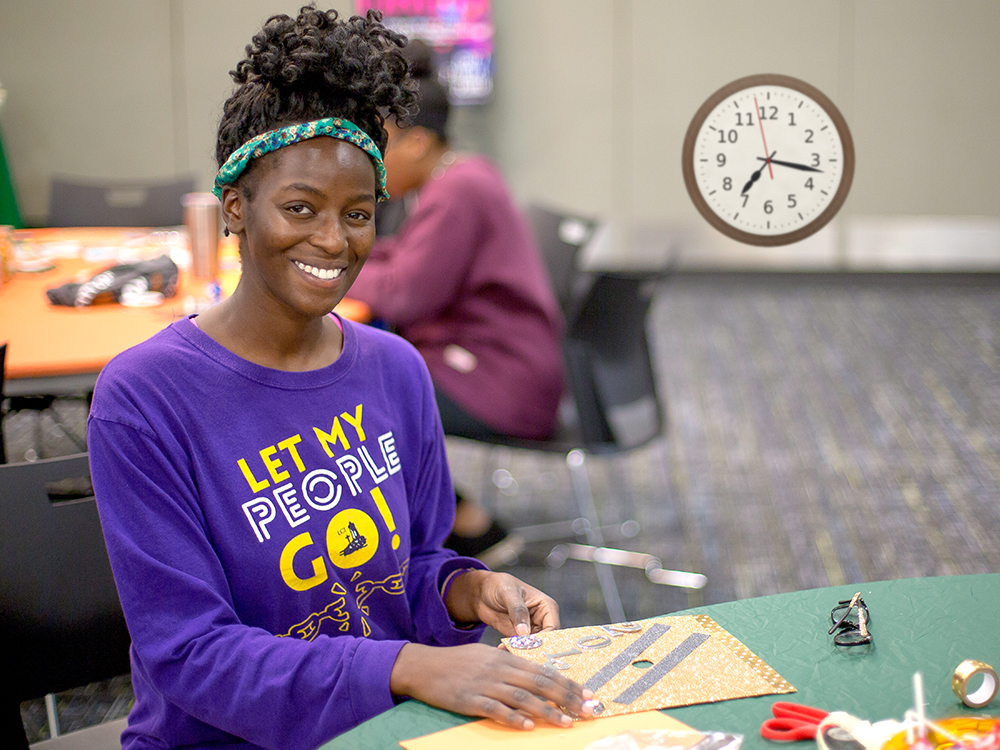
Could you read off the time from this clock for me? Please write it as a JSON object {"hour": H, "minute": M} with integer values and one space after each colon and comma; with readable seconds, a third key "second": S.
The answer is {"hour": 7, "minute": 16, "second": 58}
